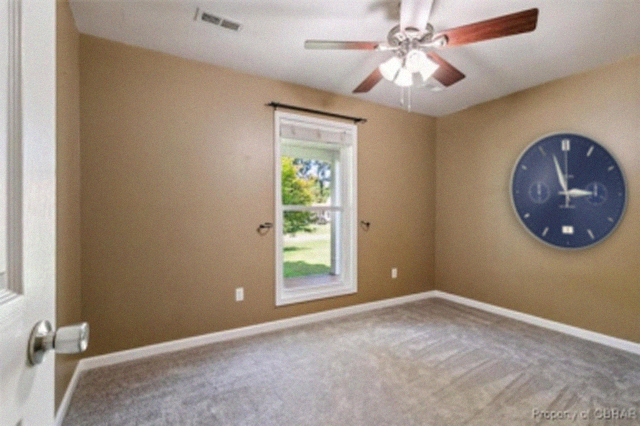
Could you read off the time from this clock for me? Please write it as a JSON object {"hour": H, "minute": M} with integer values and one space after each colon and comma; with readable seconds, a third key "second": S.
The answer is {"hour": 2, "minute": 57}
